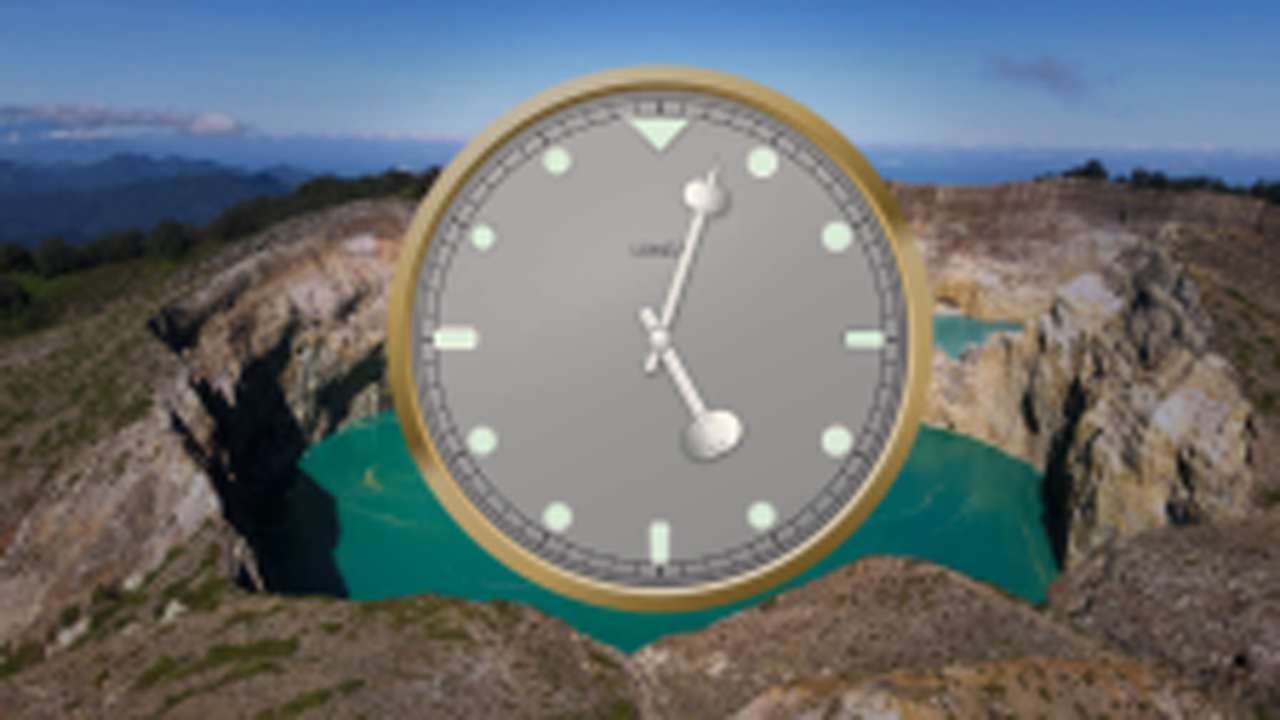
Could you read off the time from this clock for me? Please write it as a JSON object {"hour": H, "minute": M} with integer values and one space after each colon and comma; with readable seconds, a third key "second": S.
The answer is {"hour": 5, "minute": 3}
